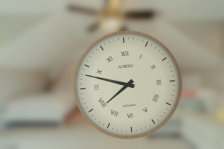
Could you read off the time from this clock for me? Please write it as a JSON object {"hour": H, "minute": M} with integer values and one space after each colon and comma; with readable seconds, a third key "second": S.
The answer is {"hour": 7, "minute": 48}
